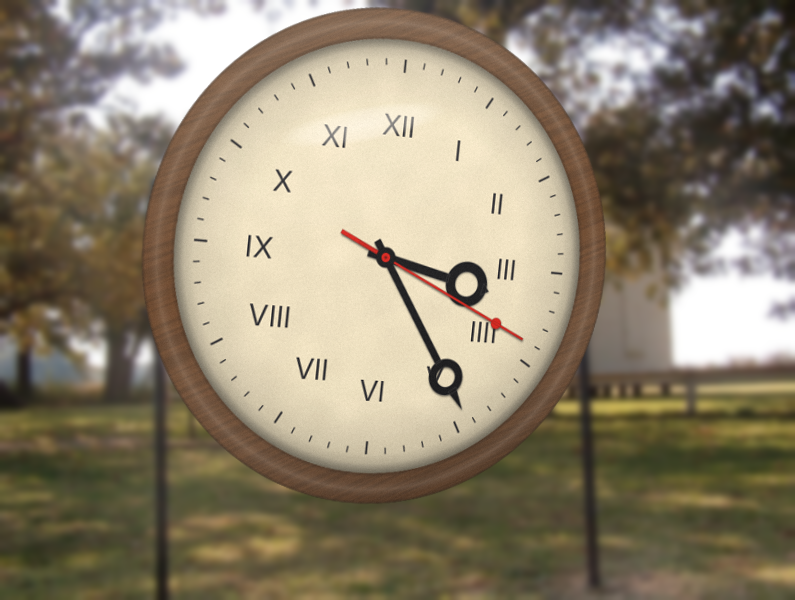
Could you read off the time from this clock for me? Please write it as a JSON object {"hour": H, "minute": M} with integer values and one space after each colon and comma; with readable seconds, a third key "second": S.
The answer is {"hour": 3, "minute": 24, "second": 19}
